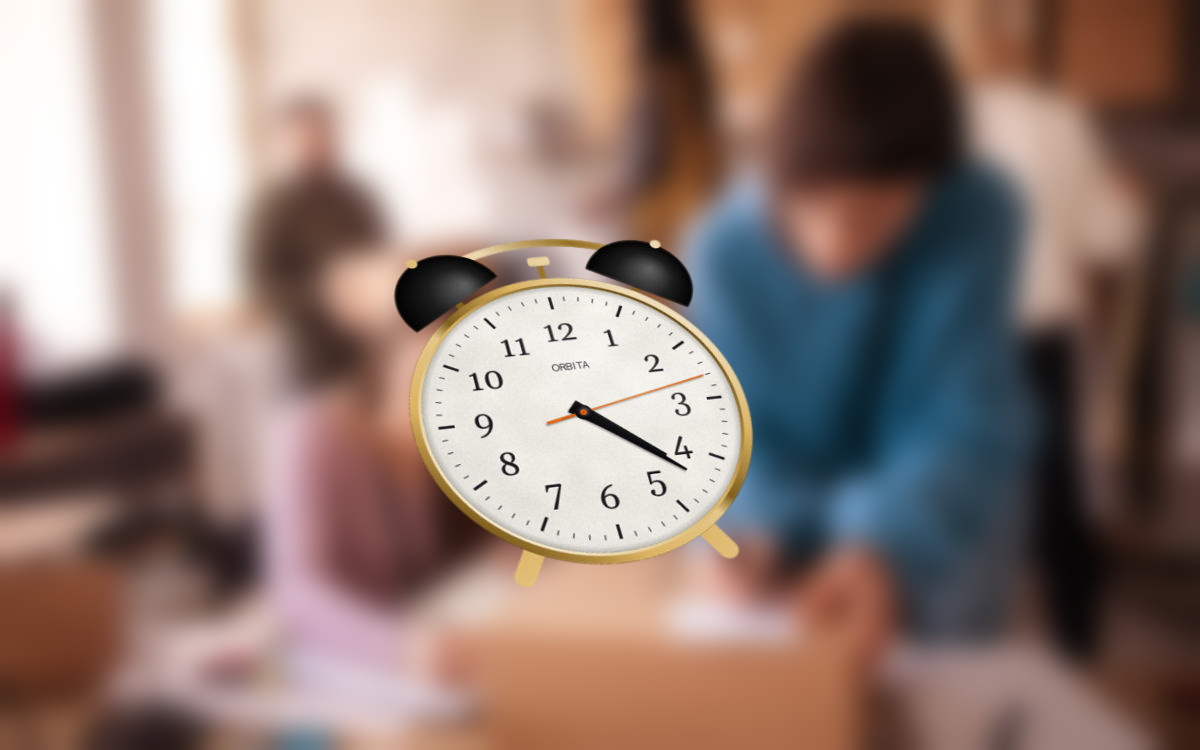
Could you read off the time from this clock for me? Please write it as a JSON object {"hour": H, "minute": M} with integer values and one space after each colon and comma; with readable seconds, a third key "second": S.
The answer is {"hour": 4, "minute": 22, "second": 13}
